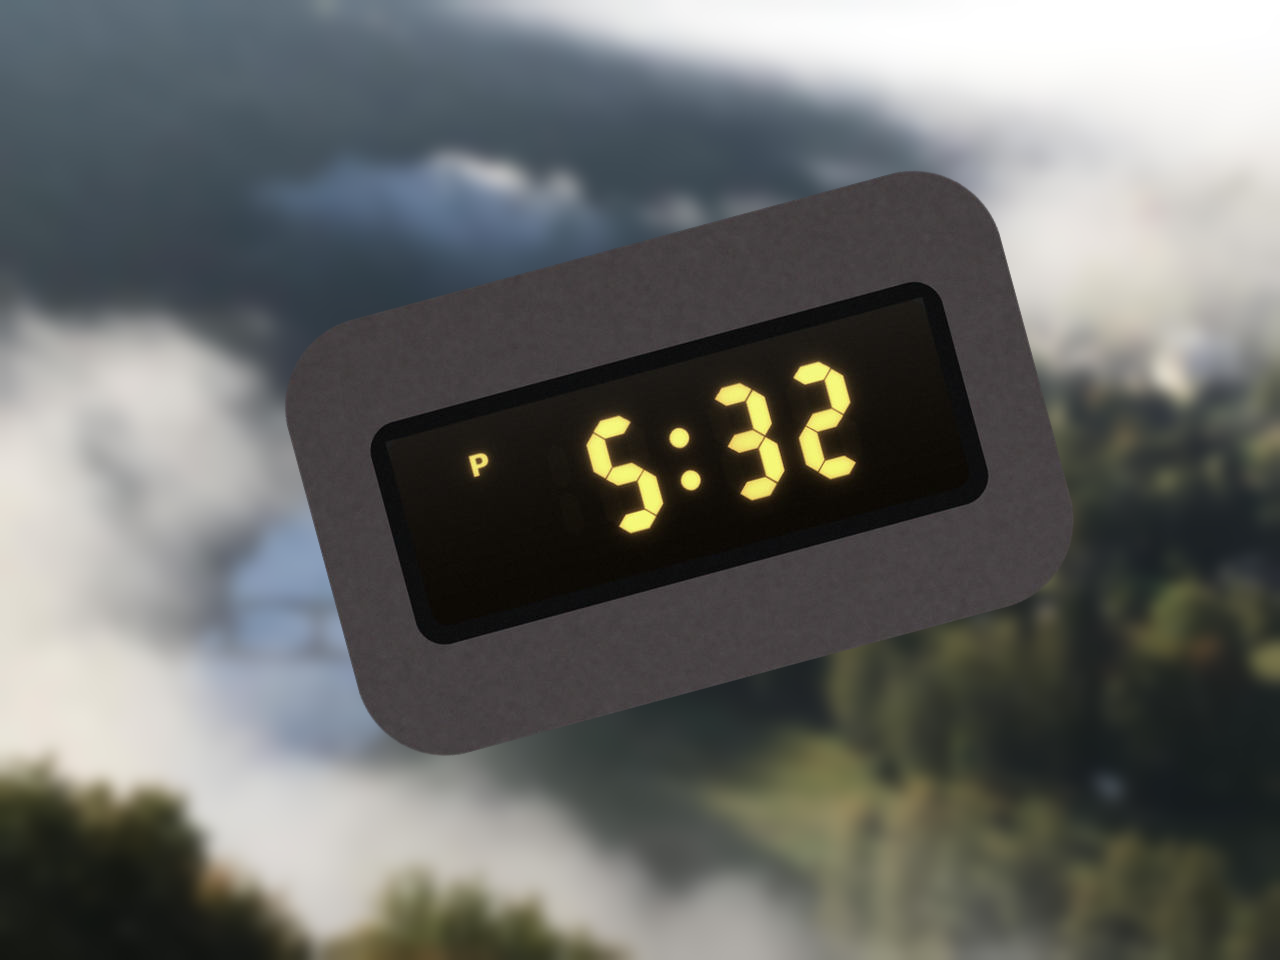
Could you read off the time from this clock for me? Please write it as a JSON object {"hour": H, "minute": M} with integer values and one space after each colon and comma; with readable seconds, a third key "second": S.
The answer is {"hour": 5, "minute": 32}
